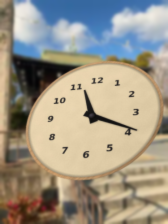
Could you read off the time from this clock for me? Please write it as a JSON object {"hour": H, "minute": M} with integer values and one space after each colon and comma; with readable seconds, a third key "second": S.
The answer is {"hour": 11, "minute": 19}
